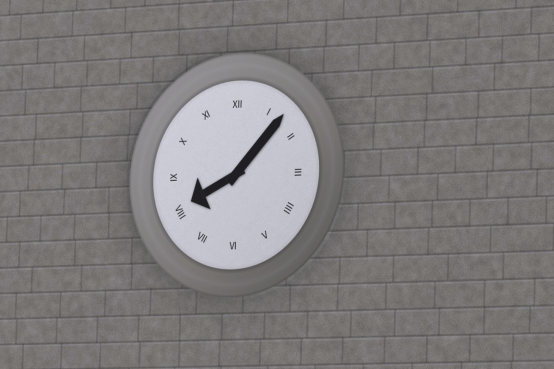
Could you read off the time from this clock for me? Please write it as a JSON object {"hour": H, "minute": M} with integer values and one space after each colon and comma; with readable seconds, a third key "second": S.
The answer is {"hour": 8, "minute": 7}
